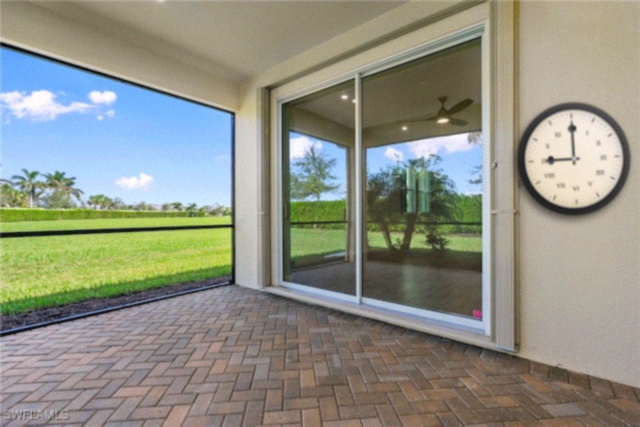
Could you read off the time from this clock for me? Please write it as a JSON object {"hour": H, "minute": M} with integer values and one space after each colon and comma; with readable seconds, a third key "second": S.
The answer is {"hour": 9, "minute": 0}
